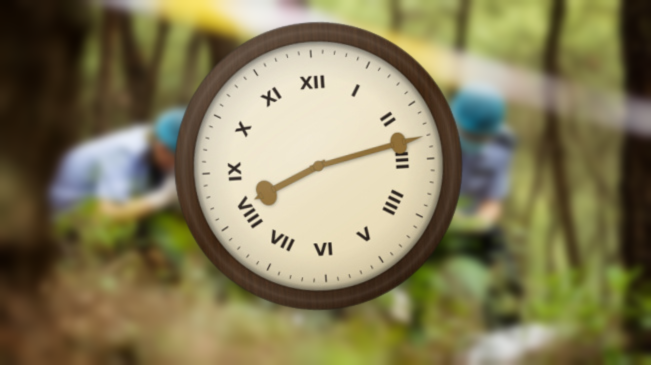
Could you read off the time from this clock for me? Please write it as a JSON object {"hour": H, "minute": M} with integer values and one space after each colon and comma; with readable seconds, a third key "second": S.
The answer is {"hour": 8, "minute": 13}
